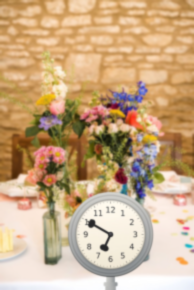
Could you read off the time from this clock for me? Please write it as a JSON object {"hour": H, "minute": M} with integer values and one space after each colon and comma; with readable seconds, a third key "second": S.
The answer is {"hour": 6, "minute": 50}
